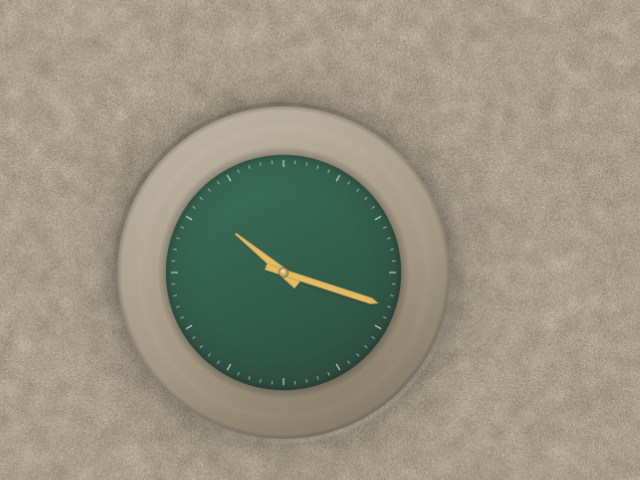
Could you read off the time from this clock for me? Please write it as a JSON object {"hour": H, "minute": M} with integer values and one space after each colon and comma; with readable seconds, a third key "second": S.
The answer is {"hour": 10, "minute": 18}
